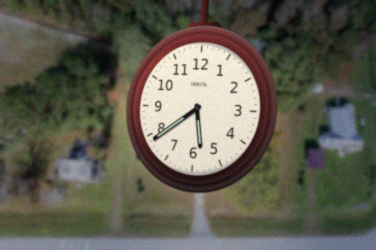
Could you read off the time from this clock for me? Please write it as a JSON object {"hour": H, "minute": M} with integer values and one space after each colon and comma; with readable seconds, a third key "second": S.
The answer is {"hour": 5, "minute": 39}
